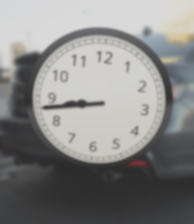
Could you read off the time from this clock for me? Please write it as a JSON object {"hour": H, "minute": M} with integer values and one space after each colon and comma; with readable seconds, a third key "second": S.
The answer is {"hour": 8, "minute": 43}
